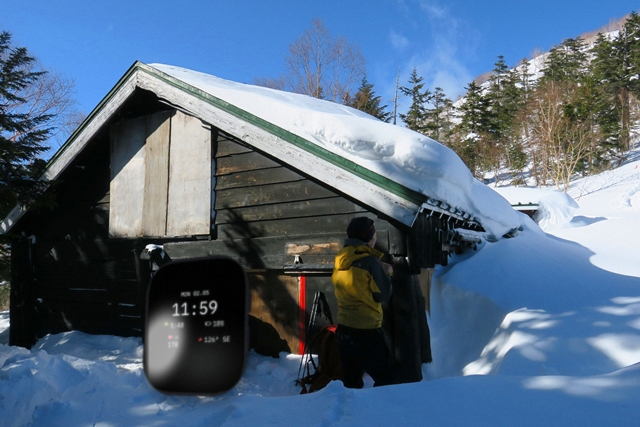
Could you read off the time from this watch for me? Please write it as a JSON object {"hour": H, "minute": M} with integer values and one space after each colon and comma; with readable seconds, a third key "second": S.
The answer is {"hour": 11, "minute": 59}
